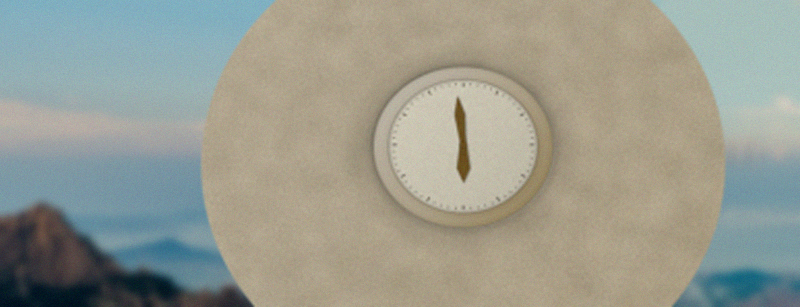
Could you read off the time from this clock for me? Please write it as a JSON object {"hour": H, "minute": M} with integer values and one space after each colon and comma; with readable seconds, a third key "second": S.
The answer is {"hour": 5, "minute": 59}
